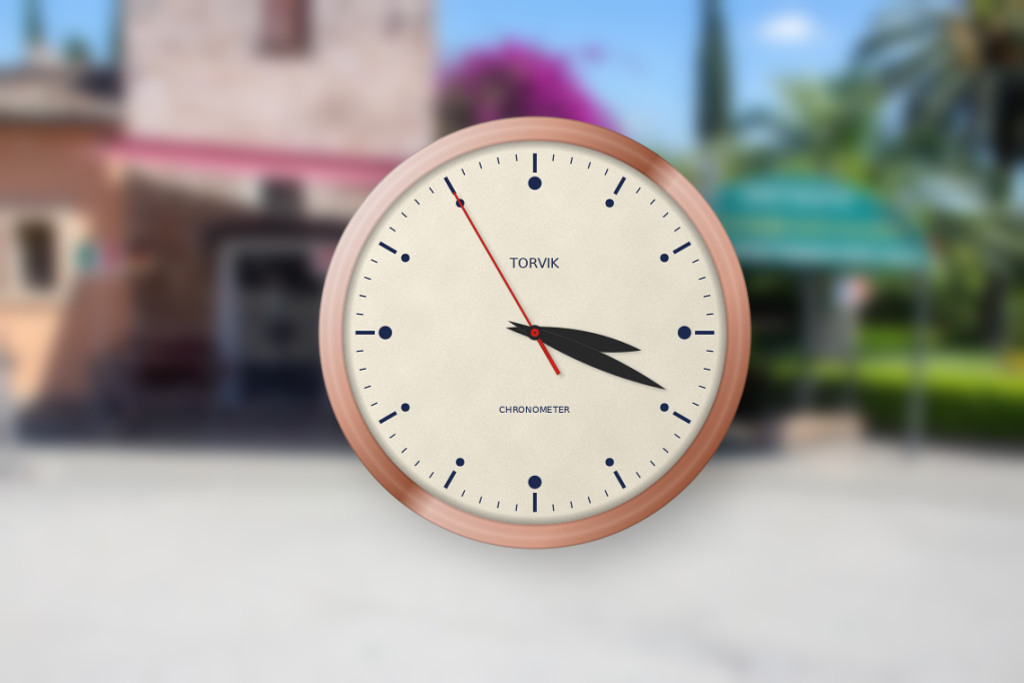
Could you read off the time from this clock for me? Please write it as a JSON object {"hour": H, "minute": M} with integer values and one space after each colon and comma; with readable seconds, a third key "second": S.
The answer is {"hour": 3, "minute": 18, "second": 55}
